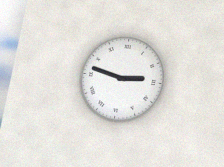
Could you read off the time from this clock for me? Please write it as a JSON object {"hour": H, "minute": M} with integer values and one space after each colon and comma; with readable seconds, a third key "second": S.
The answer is {"hour": 2, "minute": 47}
